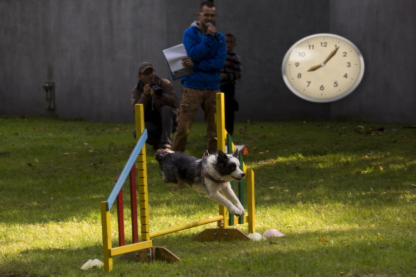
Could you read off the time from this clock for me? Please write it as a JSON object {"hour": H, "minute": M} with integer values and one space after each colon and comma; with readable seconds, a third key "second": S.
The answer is {"hour": 8, "minute": 6}
